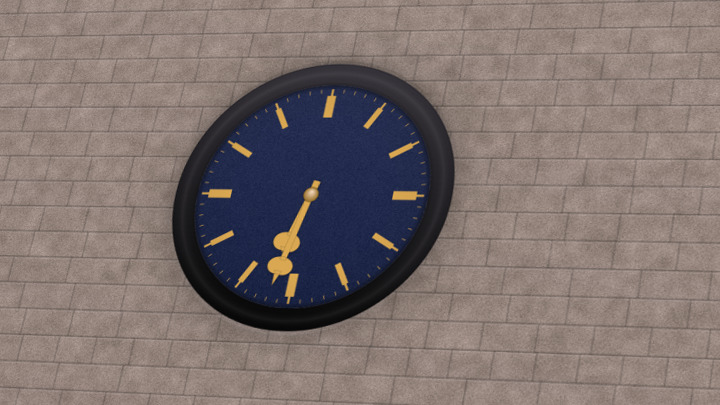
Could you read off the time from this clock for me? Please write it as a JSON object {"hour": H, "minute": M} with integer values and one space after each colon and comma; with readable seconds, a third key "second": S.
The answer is {"hour": 6, "minute": 32}
